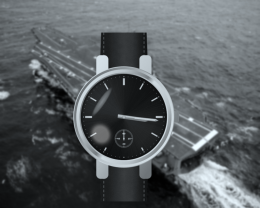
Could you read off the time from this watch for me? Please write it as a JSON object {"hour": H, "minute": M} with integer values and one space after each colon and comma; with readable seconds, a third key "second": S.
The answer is {"hour": 3, "minute": 16}
